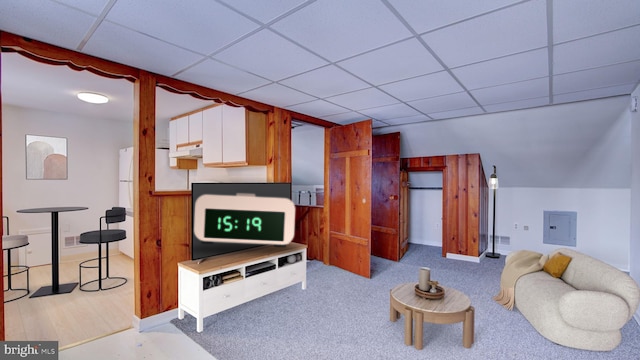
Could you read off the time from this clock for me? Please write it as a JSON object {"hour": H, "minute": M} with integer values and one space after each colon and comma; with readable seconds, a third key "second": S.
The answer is {"hour": 15, "minute": 19}
